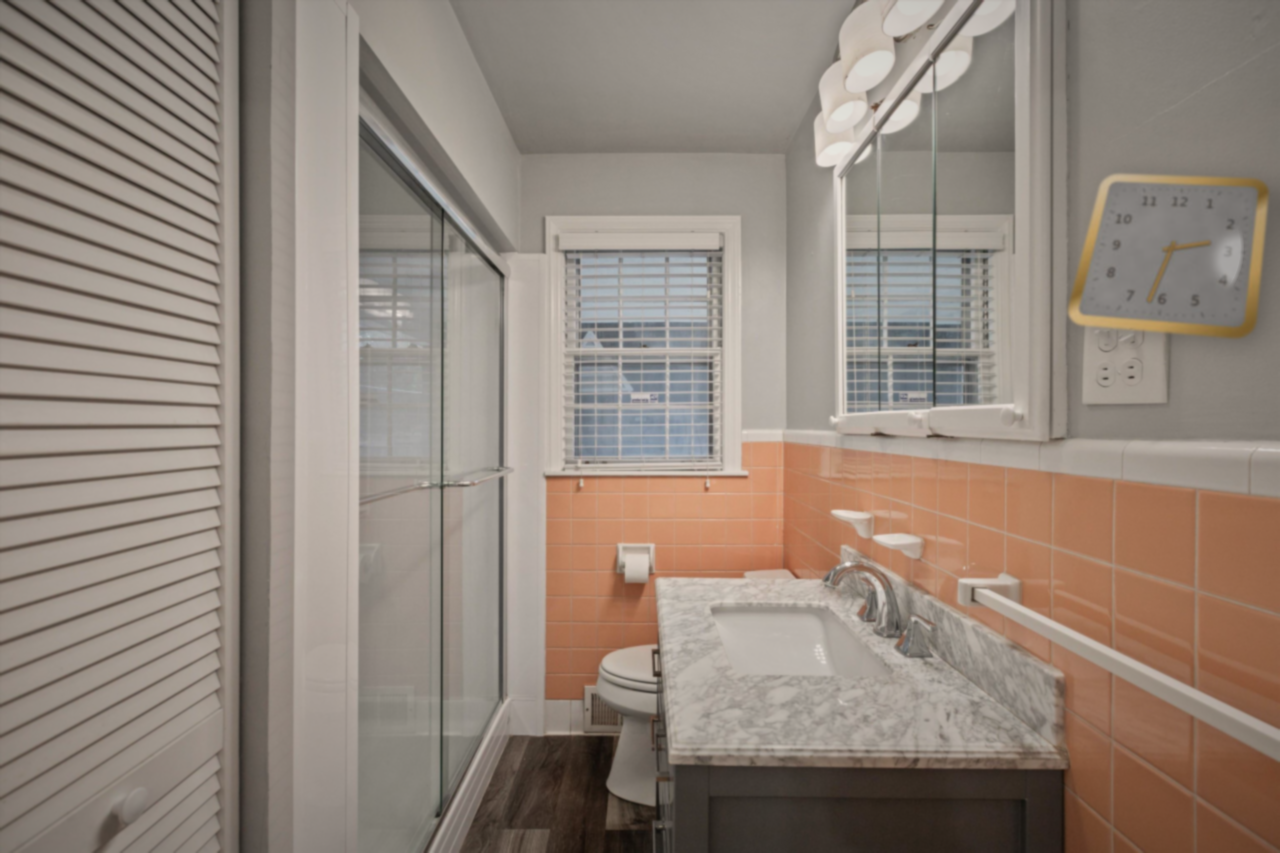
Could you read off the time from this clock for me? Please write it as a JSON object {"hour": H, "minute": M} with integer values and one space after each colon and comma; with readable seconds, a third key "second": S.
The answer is {"hour": 2, "minute": 32}
